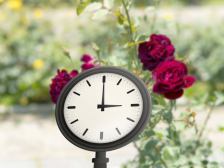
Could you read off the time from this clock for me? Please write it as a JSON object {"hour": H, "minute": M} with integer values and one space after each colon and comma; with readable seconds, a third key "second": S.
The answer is {"hour": 3, "minute": 0}
